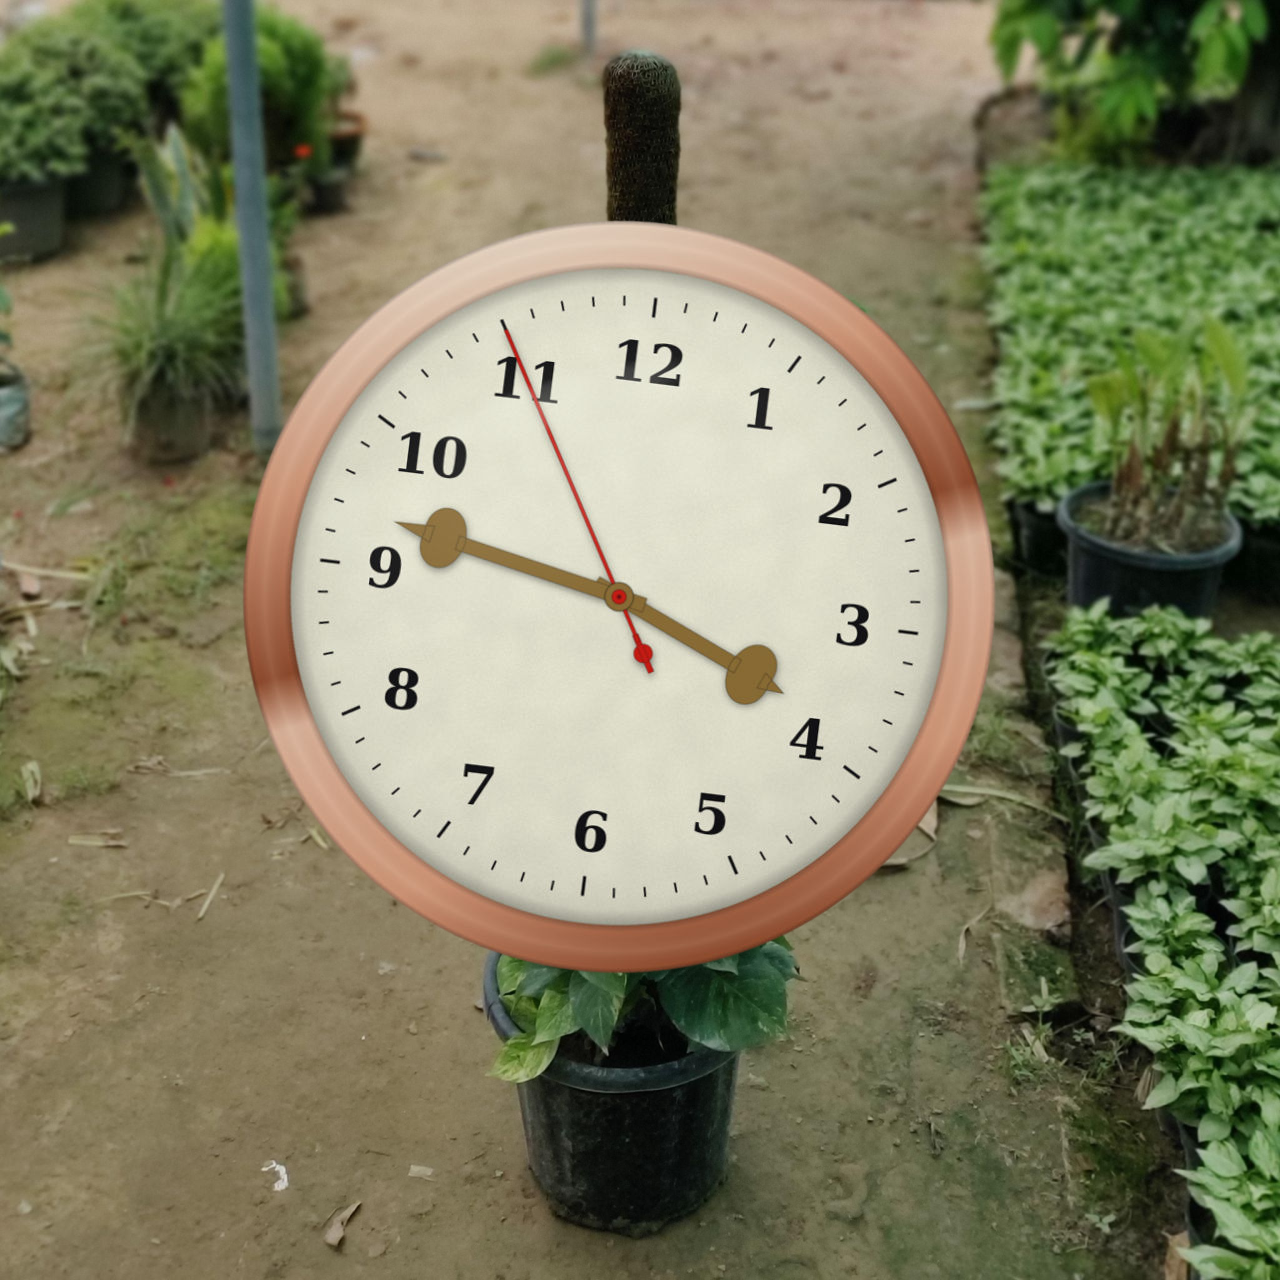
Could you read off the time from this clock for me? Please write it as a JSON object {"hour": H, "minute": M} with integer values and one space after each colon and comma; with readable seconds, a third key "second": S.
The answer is {"hour": 3, "minute": 46, "second": 55}
